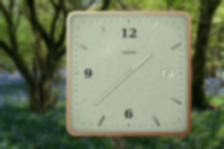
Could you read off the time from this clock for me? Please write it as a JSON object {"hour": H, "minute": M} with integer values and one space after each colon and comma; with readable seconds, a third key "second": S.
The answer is {"hour": 1, "minute": 38}
